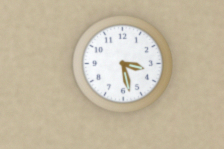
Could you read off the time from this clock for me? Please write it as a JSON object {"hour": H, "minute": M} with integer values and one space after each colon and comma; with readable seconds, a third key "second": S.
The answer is {"hour": 3, "minute": 28}
